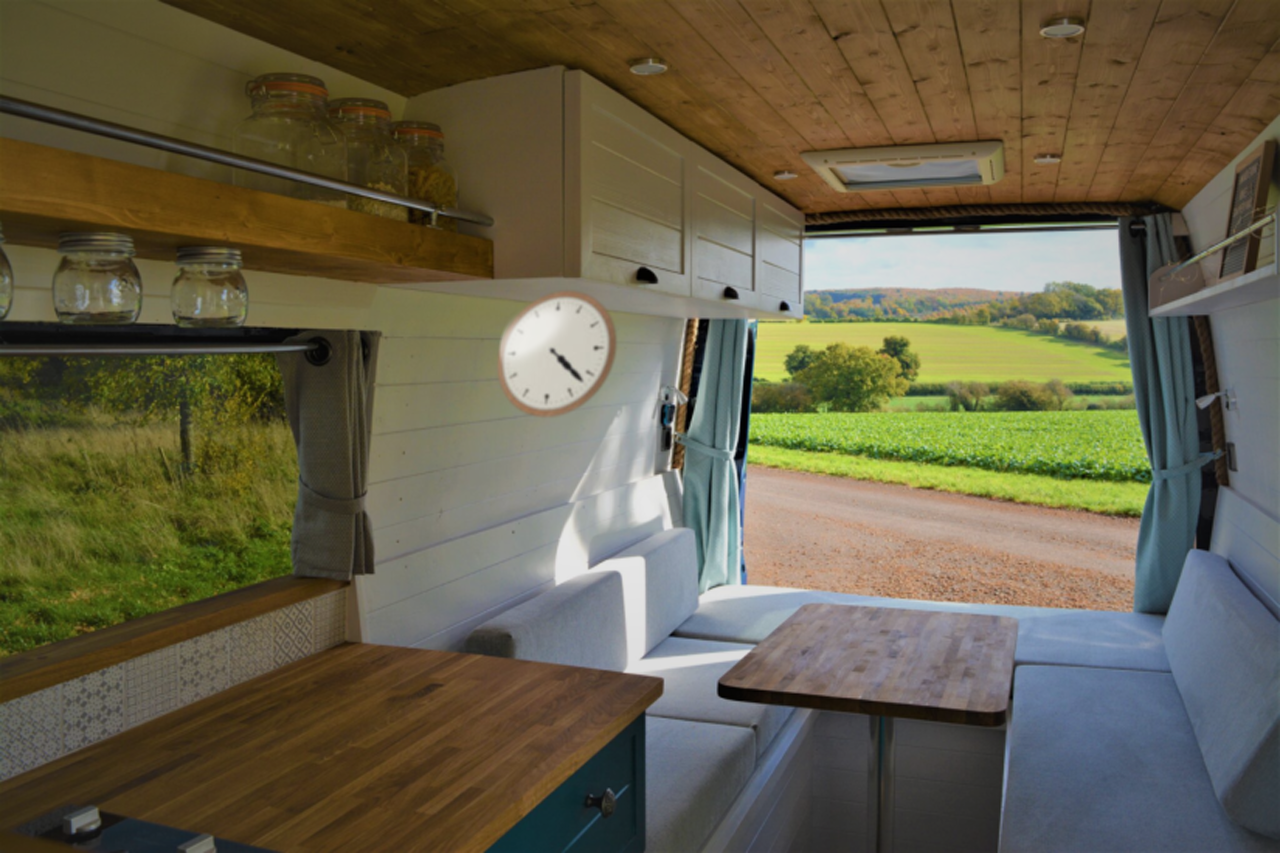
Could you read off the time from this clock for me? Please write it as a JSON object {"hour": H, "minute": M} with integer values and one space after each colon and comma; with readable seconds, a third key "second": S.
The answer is {"hour": 4, "minute": 22}
